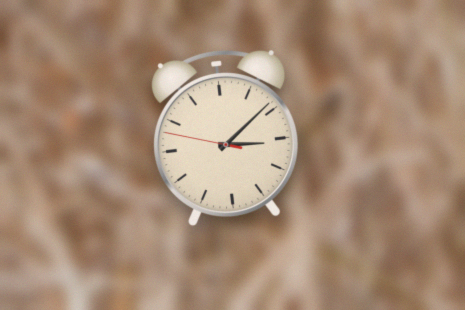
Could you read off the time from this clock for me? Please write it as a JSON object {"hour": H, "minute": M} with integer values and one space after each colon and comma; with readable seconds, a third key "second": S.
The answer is {"hour": 3, "minute": 8, "second": 48}
